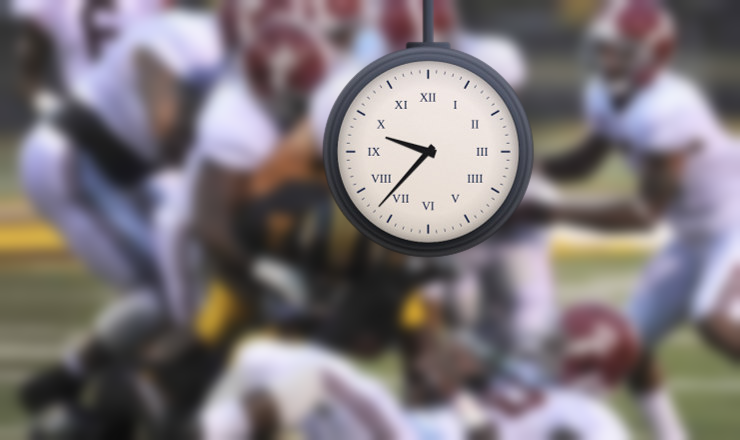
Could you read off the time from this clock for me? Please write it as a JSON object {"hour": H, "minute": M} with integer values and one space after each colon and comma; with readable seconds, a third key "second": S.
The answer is {"hour": 9, "minute": 37}
